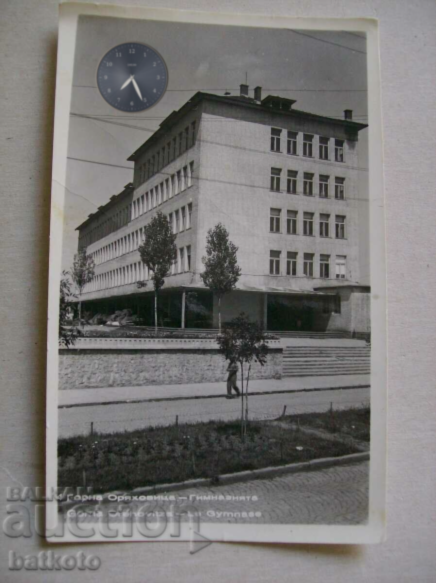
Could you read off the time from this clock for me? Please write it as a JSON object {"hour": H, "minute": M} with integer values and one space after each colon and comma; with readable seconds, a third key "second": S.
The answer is {"hour": 7, "minute": 26}
